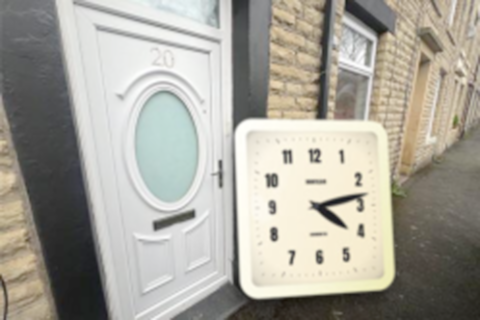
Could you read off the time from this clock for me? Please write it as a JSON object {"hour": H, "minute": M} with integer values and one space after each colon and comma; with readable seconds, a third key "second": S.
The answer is {"hour": 4, "minute": 13}
